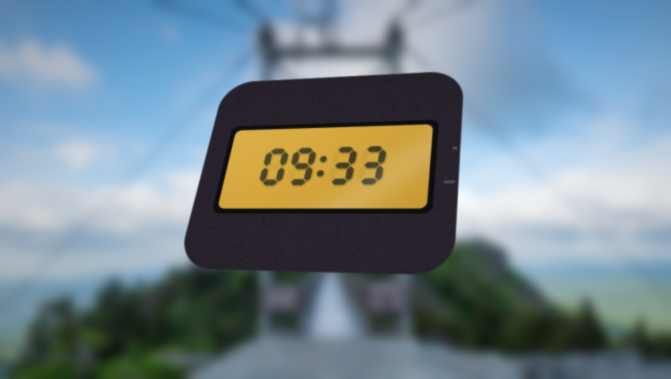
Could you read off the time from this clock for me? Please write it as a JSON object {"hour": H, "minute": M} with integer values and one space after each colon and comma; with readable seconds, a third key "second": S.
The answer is {"hour": 9, "minute": 33}
